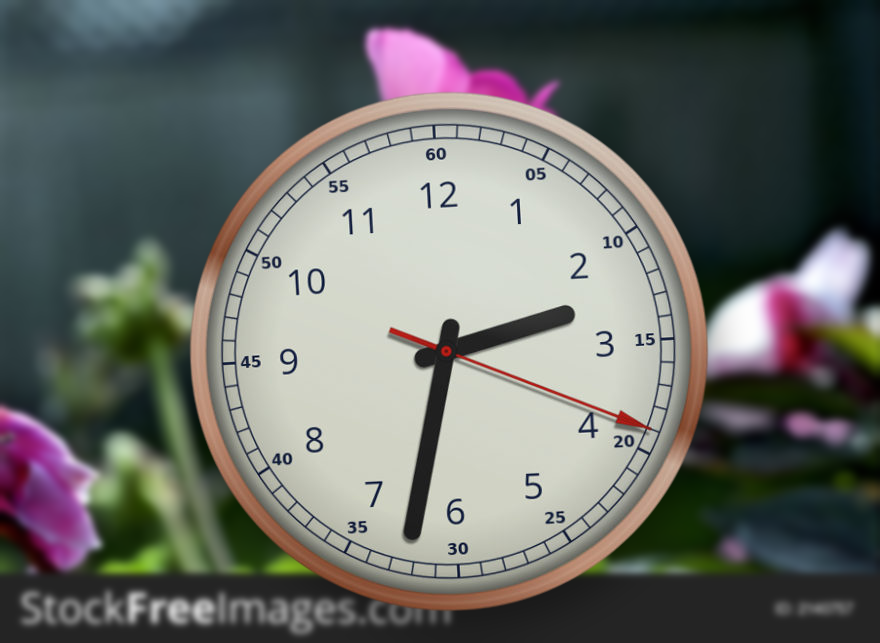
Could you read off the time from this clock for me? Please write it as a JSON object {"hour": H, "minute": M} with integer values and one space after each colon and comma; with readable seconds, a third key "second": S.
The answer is {"hour": 2, "minute": 32, "second": 19}
